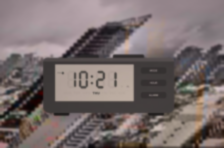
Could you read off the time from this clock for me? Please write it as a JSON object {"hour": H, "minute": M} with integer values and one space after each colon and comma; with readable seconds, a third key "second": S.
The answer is {"hour": 10, "minute": 21}
